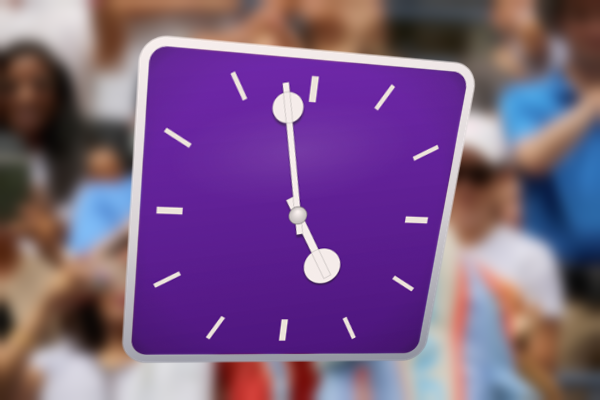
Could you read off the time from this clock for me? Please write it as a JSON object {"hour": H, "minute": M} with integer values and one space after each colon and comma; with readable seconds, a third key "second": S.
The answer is {"hour": 4, "minute": 58}
